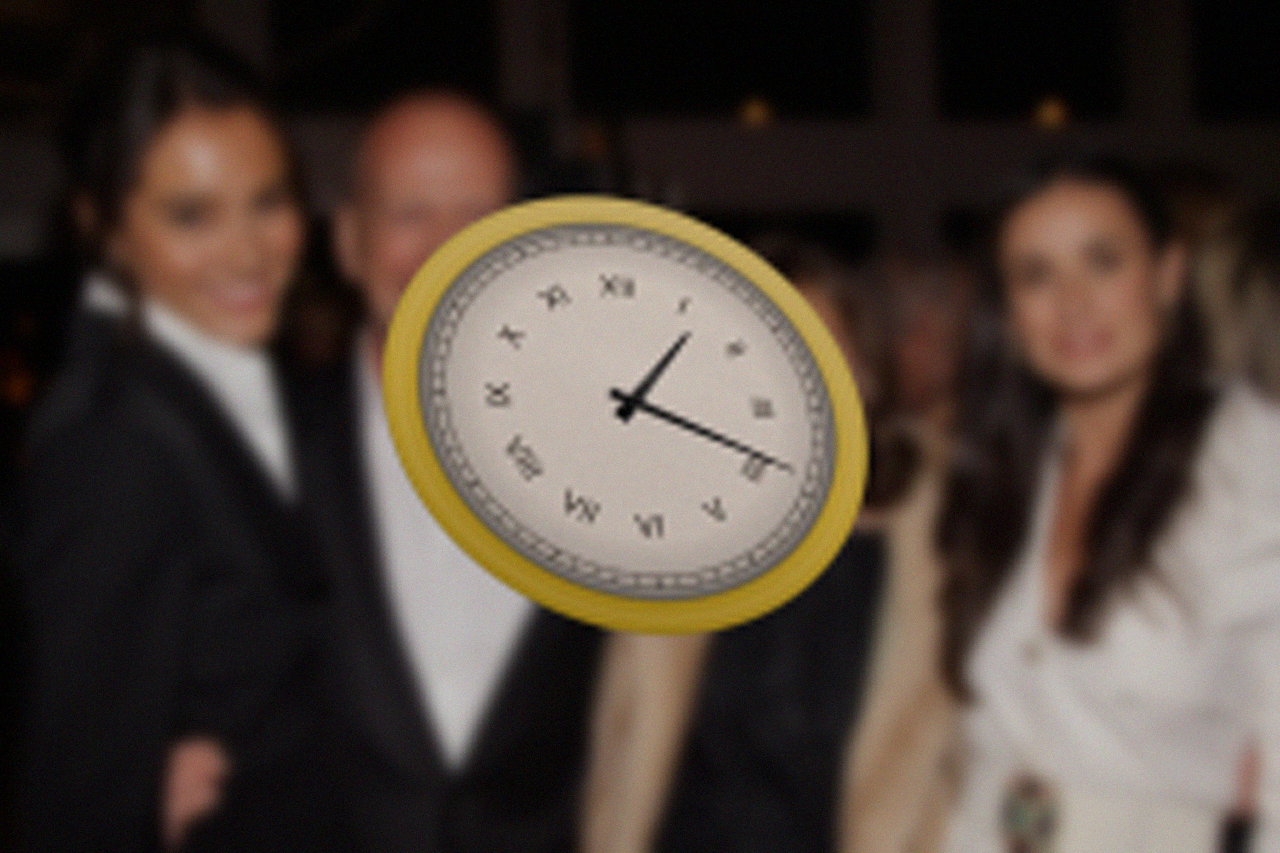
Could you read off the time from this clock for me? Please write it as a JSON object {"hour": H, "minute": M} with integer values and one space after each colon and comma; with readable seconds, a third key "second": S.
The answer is {"hour": 1, "minute": 19}
